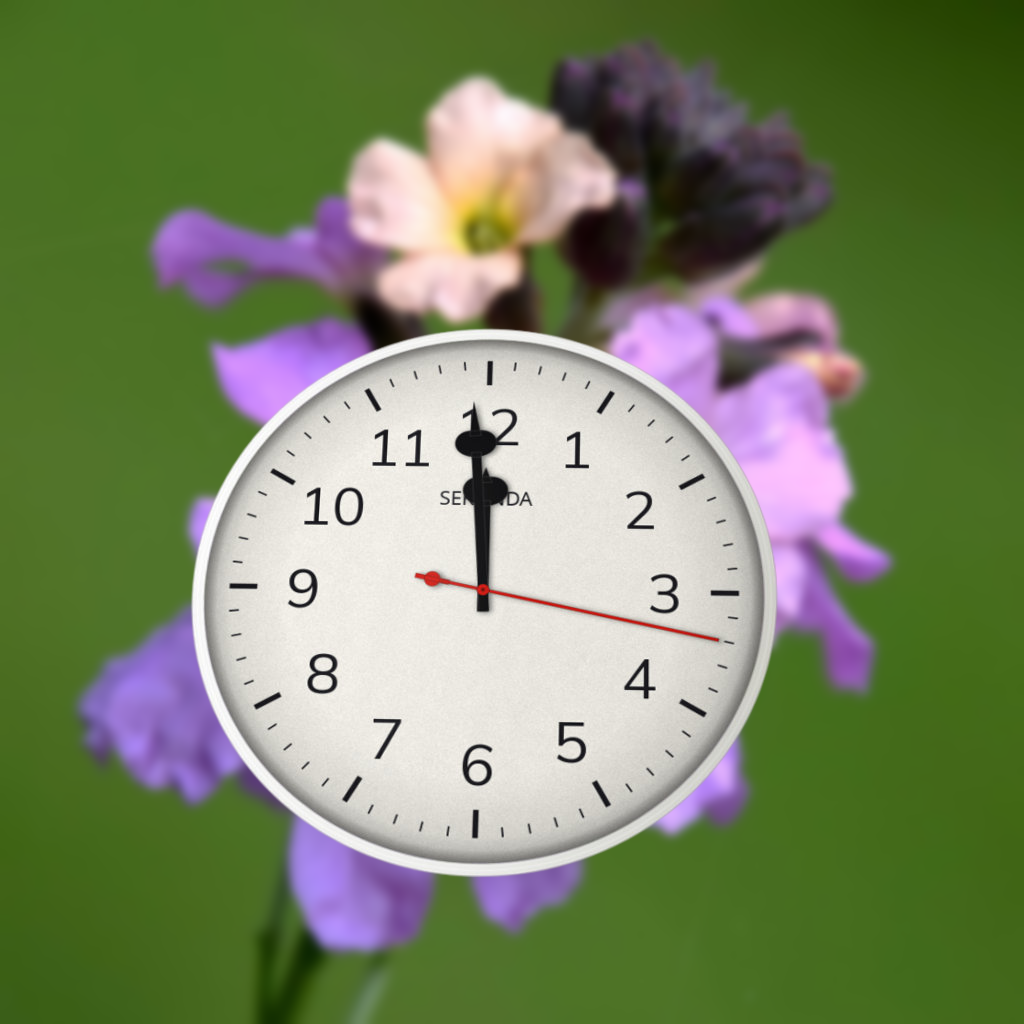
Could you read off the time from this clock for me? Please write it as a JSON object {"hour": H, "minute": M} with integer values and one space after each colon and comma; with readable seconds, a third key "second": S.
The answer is {"hour": 11, "minute": 59, "second": 17}
